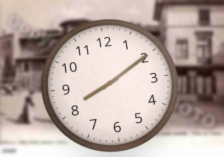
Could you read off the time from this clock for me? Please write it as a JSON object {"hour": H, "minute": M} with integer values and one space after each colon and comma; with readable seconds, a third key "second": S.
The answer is {"hour": 8, "minute": 10}
